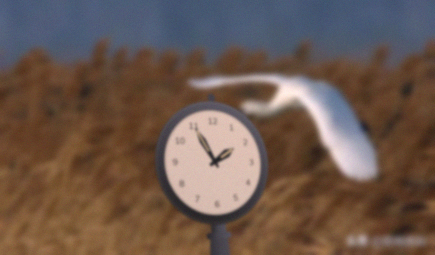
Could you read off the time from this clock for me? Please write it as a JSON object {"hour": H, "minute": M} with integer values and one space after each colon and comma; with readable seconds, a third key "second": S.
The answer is {"hour": 1, "minute": 55}
